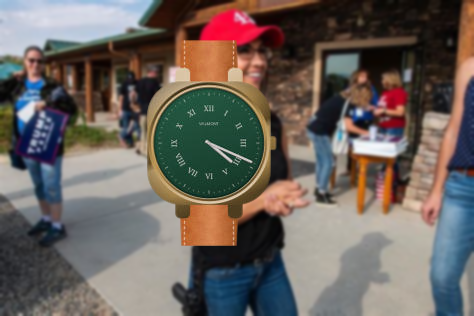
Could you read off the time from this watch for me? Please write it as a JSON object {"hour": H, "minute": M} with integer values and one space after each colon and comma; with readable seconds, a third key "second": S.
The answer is {"hour": 4, "minute": 19}
